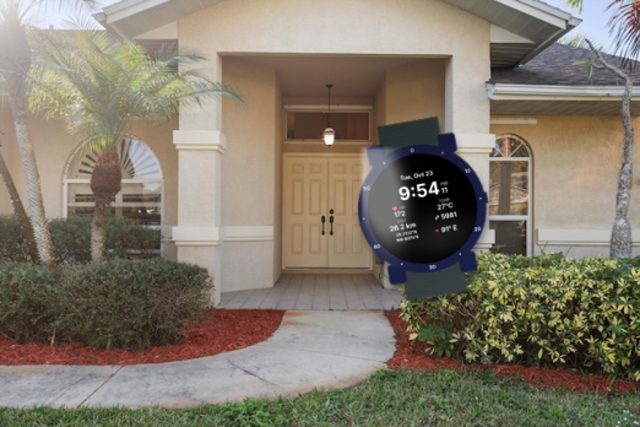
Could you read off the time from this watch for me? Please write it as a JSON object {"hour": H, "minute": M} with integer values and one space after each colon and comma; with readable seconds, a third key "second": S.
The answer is {"hour": 9, "minute": 54}
